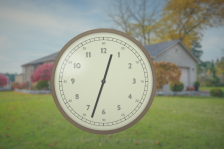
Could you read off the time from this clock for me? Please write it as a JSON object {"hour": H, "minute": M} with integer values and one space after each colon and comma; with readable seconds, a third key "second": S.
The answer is {"hour": 12, "minute": 33}
